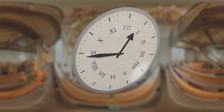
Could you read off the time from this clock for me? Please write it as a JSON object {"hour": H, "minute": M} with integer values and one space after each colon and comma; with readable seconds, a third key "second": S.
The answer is {"hour": 12, "minute": 44}
